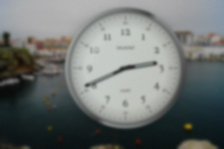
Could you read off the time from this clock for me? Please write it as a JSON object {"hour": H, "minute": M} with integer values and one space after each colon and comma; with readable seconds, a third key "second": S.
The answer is {"hour": 2, "minute": 41}
